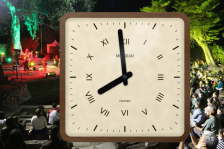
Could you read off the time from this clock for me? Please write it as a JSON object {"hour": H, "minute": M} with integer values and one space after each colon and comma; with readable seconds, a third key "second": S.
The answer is {"hour": 7, "minute": 59}
